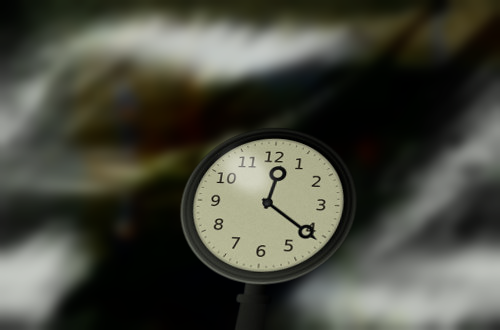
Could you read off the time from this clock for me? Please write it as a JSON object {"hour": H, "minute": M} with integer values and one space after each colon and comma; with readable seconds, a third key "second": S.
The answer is {"hour": 12, "minute": 21}
